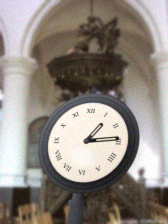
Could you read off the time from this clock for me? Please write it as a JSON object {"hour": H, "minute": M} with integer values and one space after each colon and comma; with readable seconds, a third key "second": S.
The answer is {"hour": 1, "minute": 14}
